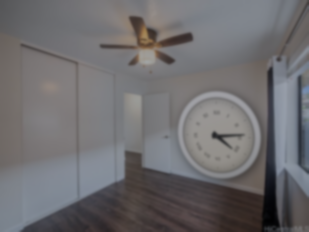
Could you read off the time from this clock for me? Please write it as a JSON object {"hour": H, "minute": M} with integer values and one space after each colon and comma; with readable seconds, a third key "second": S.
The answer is {"hour": 4, "minute": 14}
